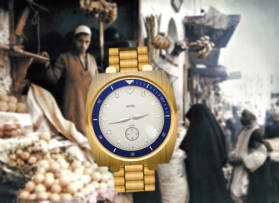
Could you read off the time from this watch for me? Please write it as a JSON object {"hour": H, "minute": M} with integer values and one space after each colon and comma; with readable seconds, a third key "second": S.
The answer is {"hour": 2, "minute": 43}
